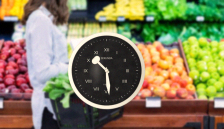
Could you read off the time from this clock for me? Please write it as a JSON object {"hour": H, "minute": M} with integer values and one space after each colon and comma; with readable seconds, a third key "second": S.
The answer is {"hour": 10, "minute": 29}
